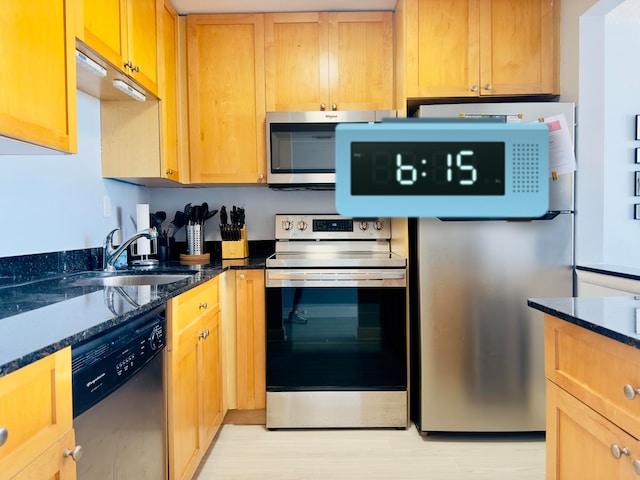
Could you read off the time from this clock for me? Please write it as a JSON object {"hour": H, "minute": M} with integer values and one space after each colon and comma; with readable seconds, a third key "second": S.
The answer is {"hour": 6, "minute": 15}
